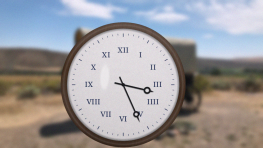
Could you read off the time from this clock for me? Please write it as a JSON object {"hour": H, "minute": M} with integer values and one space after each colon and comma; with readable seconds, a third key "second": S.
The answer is {"hour": 3, "minute": 26}
